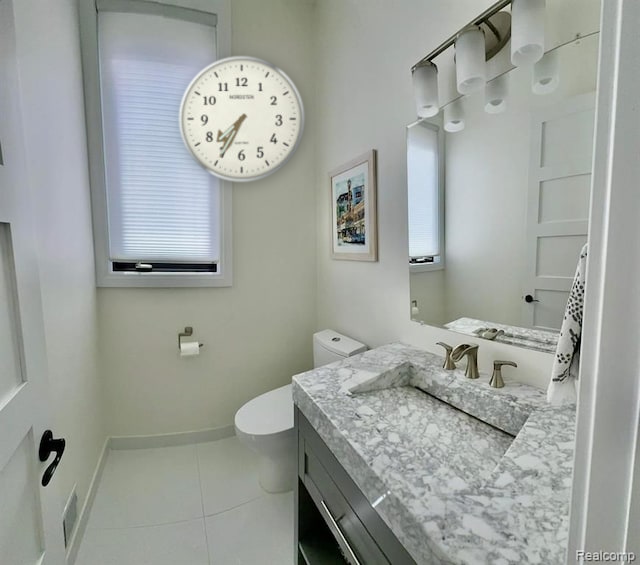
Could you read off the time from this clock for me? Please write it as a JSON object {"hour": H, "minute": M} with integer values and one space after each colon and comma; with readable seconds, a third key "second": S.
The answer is {"hour": 7, "minute": 35}
